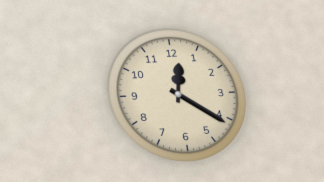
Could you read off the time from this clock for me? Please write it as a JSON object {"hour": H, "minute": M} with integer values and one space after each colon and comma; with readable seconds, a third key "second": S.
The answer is {"hour": 12, "minute": 21}
